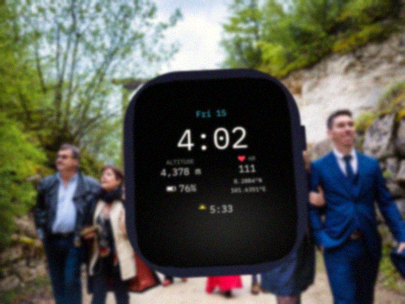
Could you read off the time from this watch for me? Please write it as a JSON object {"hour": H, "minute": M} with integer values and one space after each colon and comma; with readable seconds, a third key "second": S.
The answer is {"hour": 4, "minute": 2}
